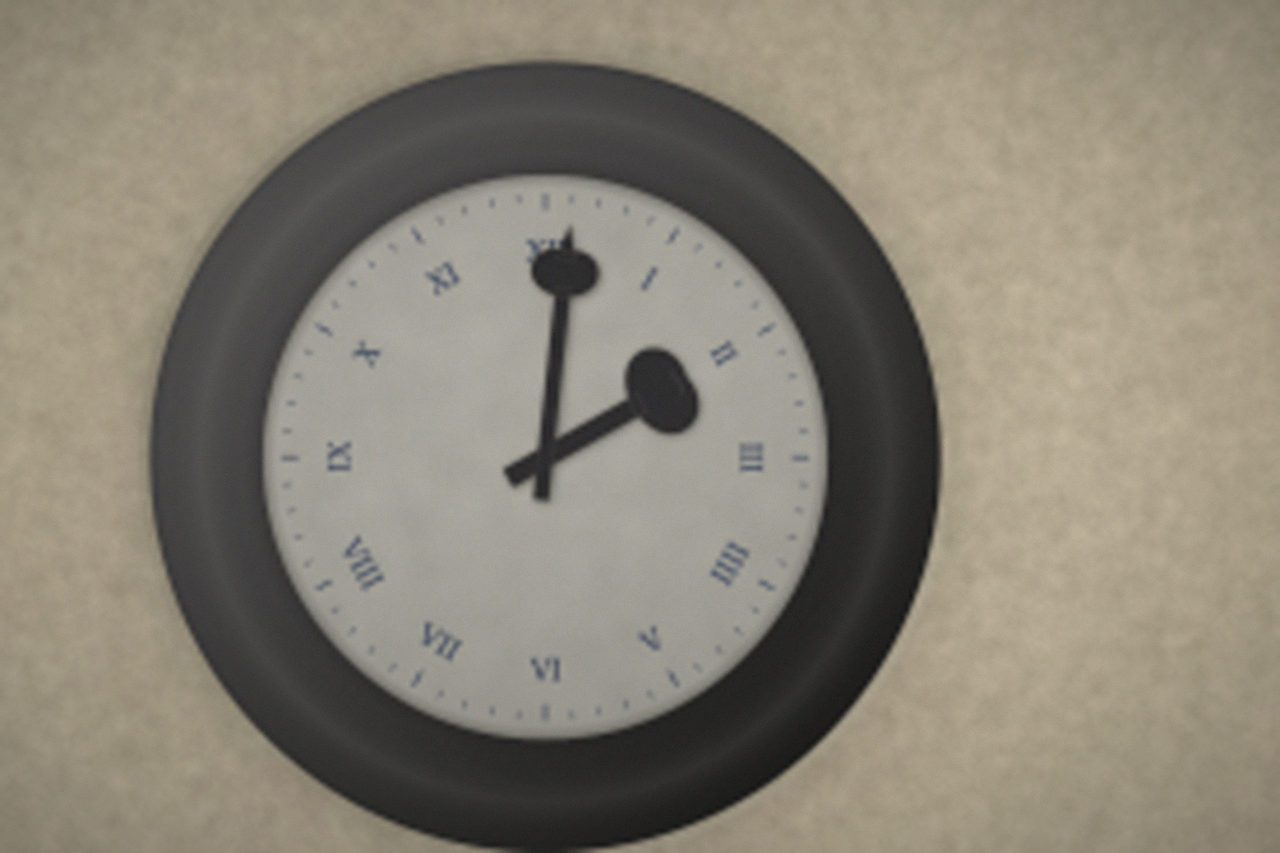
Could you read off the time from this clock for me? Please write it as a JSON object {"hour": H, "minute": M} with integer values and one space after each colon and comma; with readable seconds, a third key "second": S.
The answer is {"hour": 2, "minute": 1}
